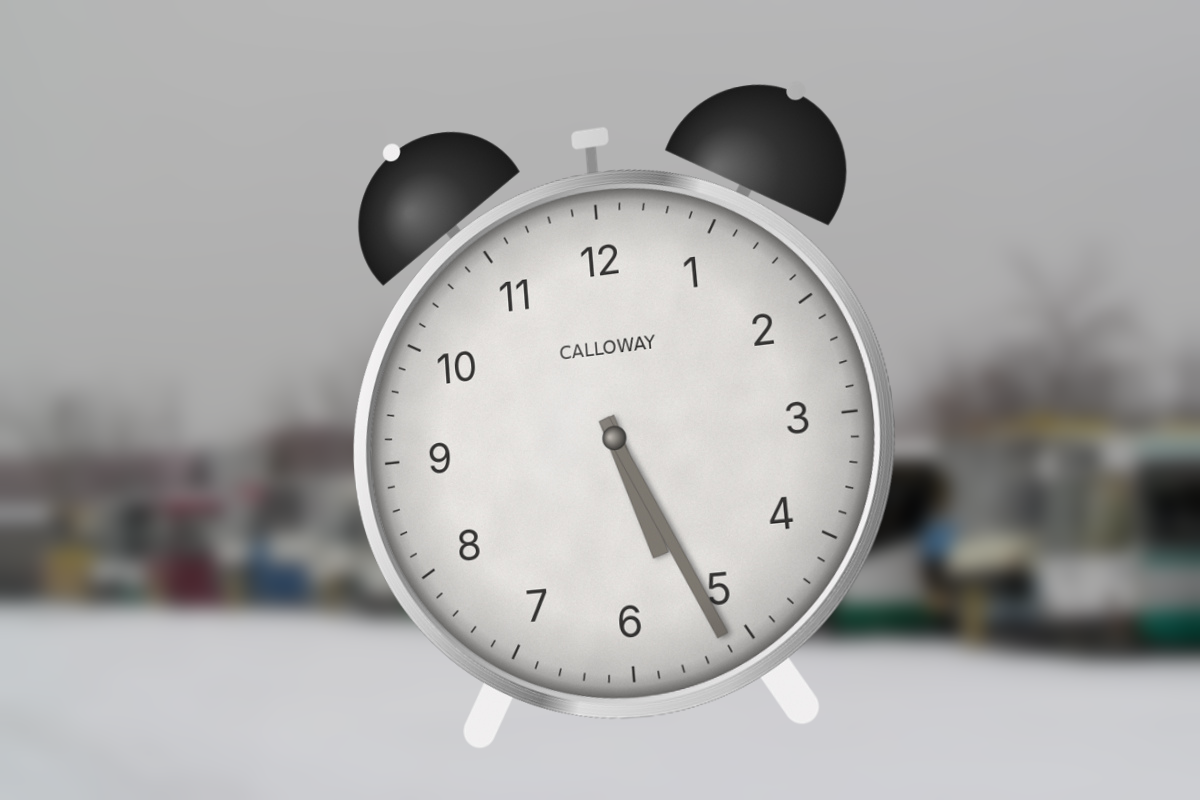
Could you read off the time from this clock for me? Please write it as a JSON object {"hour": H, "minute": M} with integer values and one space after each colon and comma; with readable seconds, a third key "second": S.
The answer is {"hour": 5, "minute": 26}
